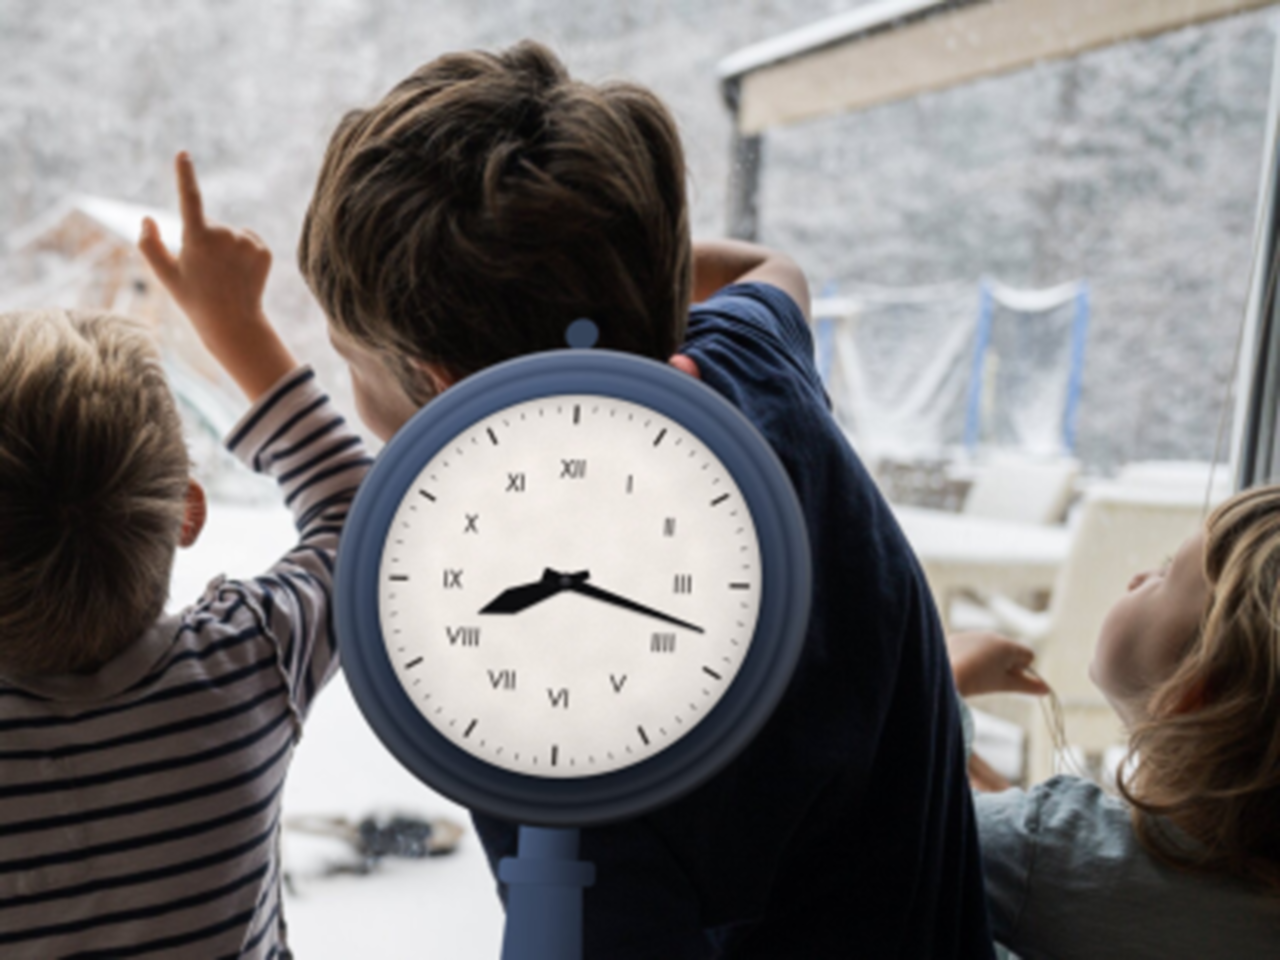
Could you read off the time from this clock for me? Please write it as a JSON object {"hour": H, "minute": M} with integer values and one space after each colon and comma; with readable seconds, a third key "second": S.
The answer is {"hour": 8, "minute": 18}
